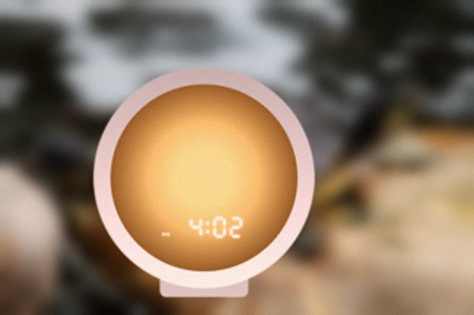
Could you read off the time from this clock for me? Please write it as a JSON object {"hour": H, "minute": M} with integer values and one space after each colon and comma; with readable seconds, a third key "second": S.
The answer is {"hour": 4, "minute": 2}
